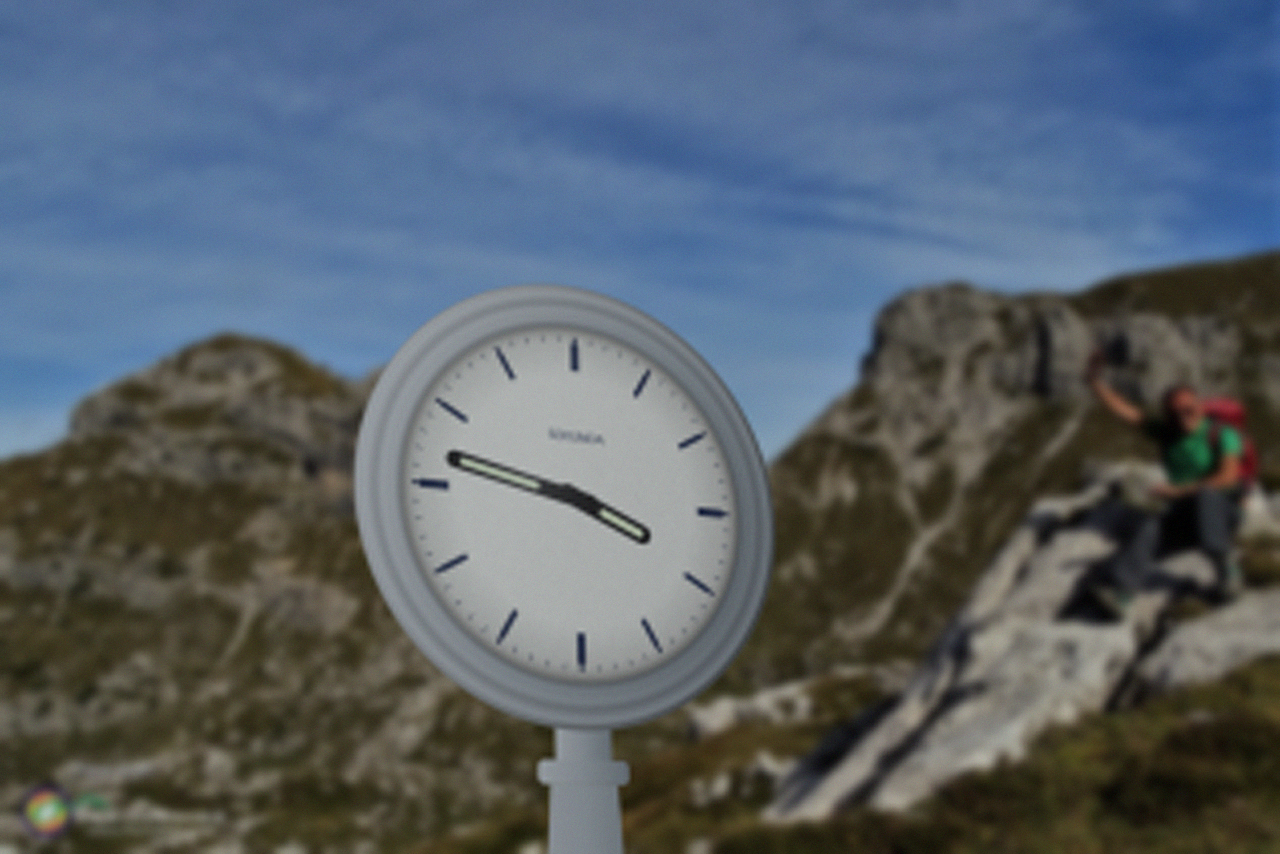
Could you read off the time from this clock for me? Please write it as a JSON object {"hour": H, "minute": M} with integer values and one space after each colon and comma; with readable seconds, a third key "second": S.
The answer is {"hour": 3, "minute": 47}
